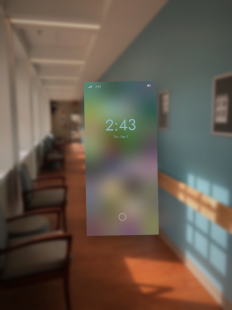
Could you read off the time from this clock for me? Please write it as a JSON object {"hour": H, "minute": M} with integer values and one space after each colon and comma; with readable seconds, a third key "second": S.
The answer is {"hour": 2, "minute": 43}
